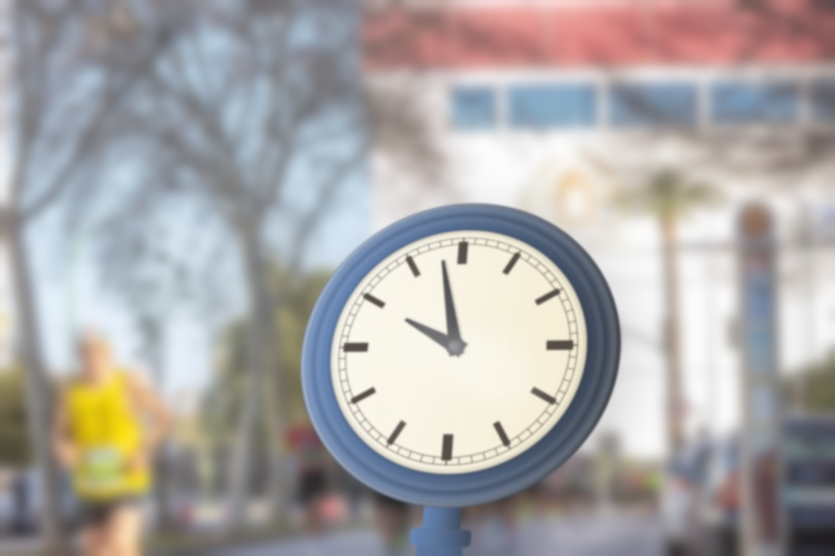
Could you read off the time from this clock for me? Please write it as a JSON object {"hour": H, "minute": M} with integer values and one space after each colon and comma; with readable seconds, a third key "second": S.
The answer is {"hour": 9, "minute": 58}
